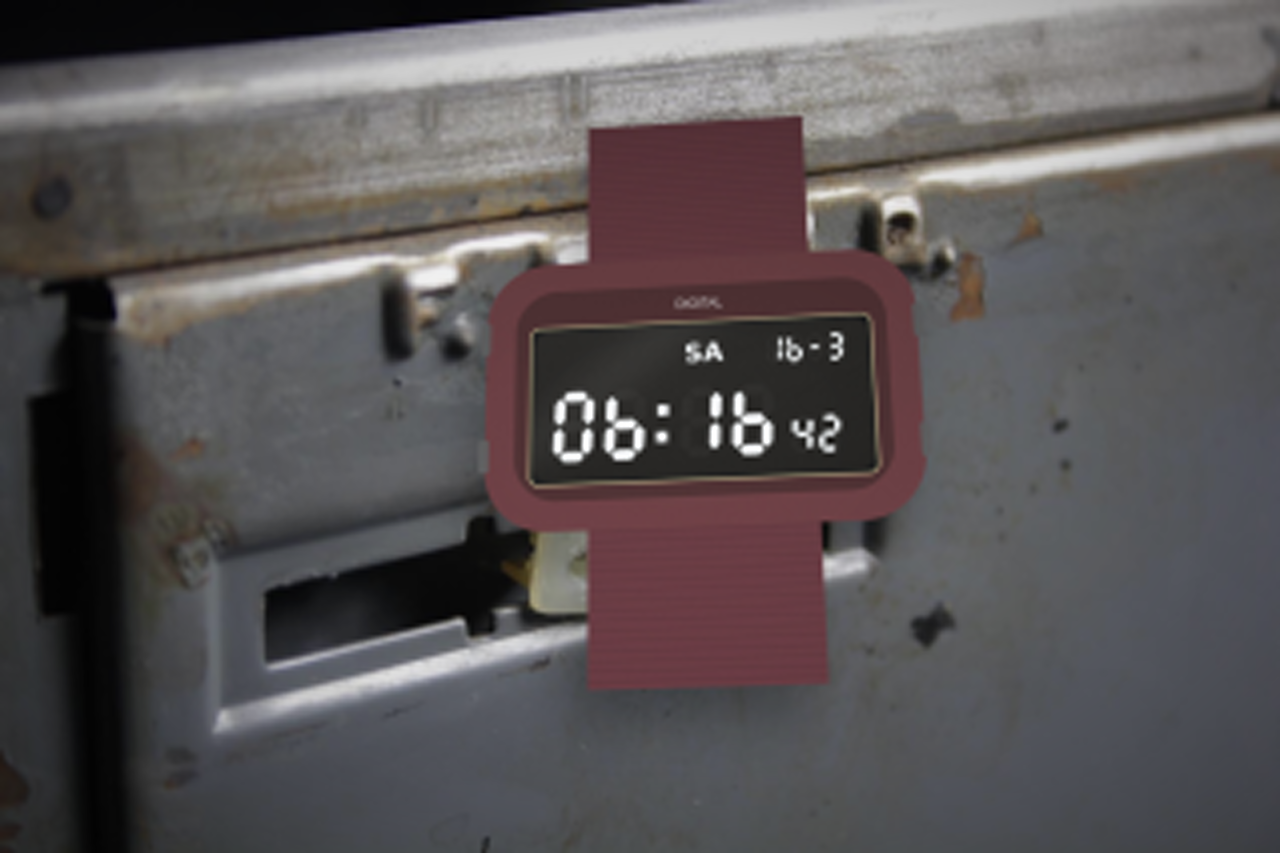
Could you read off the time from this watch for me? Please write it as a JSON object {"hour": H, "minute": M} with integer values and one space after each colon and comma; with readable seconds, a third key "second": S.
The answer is {"hour": 6, "minute": 16, "second": 42}
